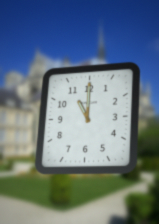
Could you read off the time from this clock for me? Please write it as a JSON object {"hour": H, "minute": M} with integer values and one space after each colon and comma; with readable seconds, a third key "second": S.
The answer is {"hour": 11, "minute": 0}
